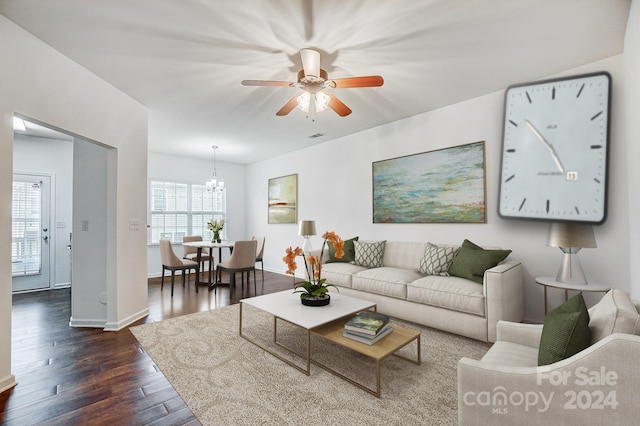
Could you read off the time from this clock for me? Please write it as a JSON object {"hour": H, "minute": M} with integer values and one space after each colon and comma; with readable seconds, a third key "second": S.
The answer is {"hour": 4, "minute": 52}
